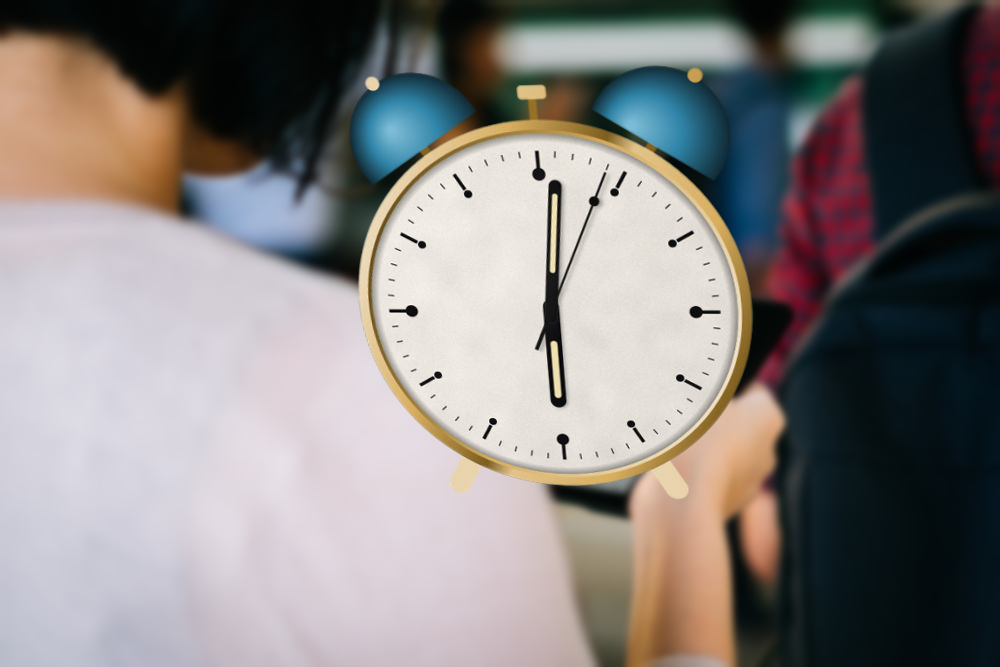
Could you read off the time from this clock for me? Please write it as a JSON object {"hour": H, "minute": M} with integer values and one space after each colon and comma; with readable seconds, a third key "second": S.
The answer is {"hour": 6, "minute": 1, "second": 4}
